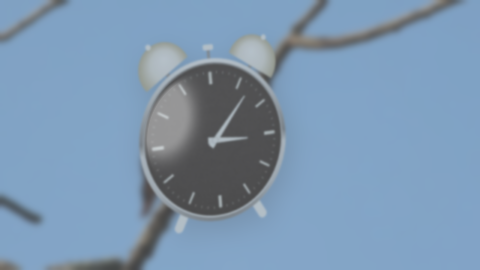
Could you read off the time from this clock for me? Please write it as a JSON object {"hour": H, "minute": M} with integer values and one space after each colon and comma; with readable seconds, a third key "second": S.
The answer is {"hour": 3, "minute": 7}
